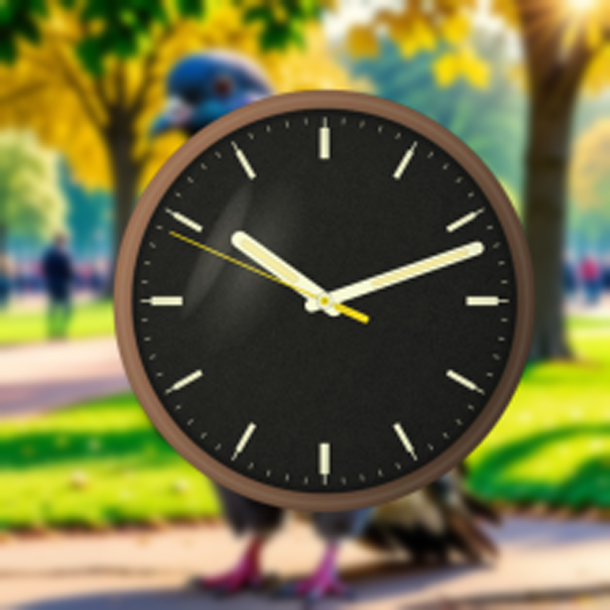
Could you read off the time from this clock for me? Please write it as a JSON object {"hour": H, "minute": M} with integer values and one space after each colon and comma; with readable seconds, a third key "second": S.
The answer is {"hour": 10, "minute": 11, "second": 49}
